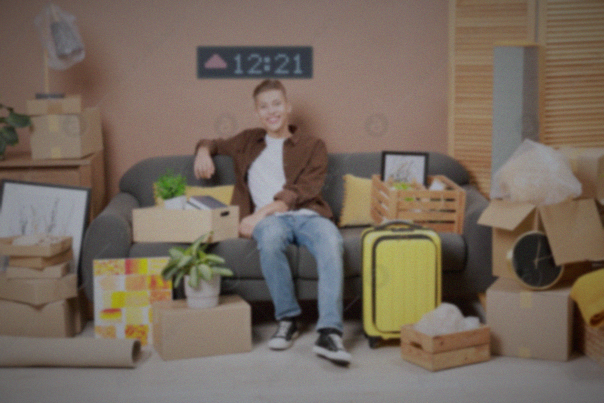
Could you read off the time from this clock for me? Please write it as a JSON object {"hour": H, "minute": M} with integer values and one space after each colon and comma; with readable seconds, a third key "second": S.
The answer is {"hour": 12, "minute": 21}
